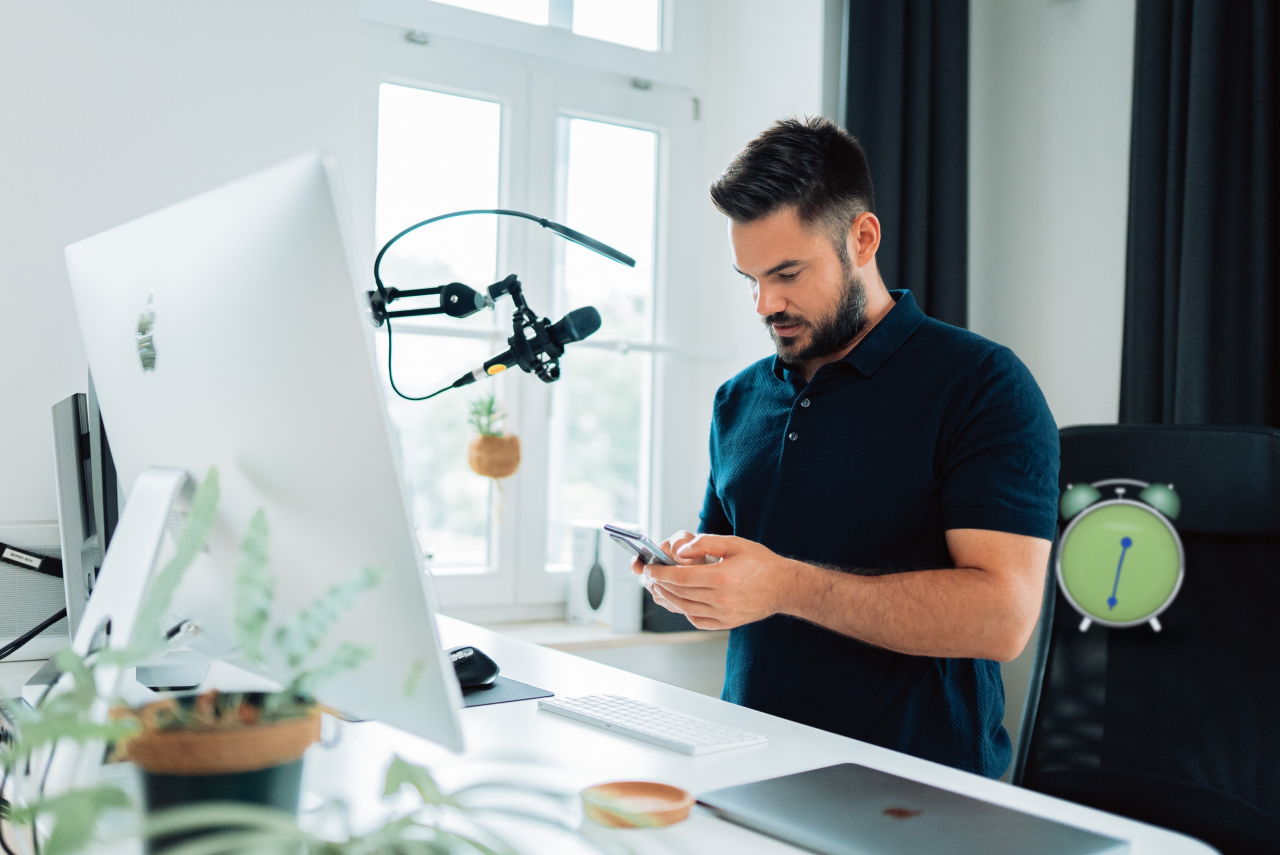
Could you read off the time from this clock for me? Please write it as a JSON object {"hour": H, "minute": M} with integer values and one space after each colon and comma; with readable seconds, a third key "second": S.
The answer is {"hour": 12, "minute": 32}
